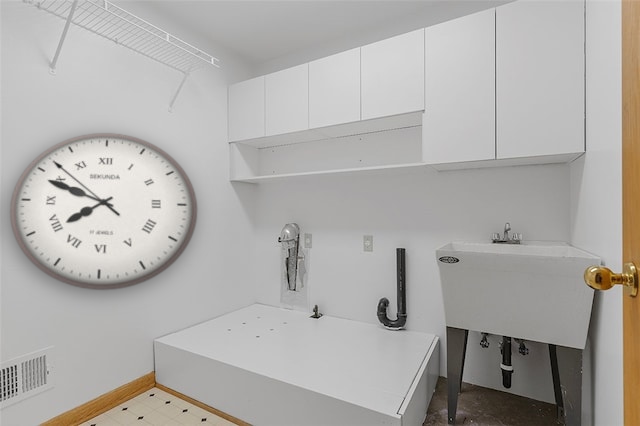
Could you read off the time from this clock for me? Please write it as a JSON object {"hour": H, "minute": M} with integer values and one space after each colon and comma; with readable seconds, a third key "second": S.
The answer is {"hour": 7, "minute": 48, "second": 52}
